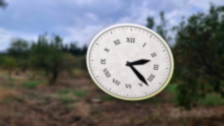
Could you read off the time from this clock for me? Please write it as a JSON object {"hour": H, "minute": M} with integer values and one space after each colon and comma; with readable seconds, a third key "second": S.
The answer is {"hour": 2, "minute": 23}
